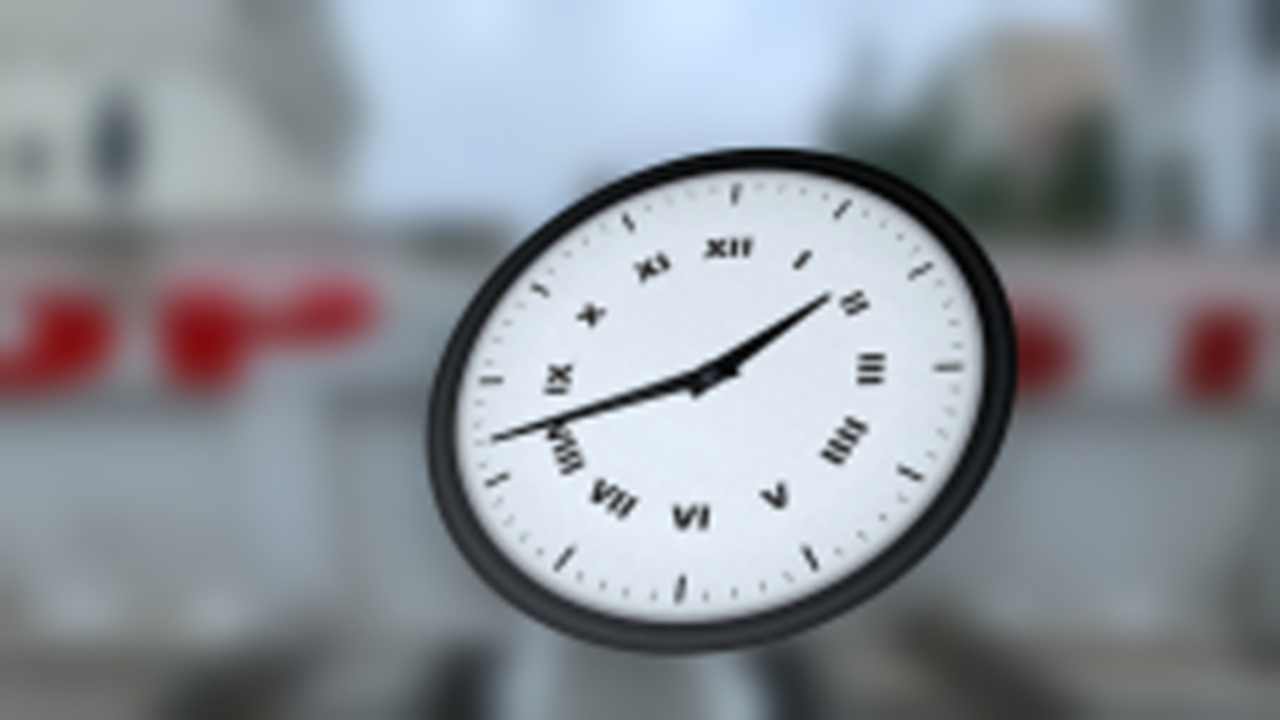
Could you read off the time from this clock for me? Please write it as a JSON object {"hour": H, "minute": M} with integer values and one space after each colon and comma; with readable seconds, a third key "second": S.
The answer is {"hour": 1, "minute": 42}
